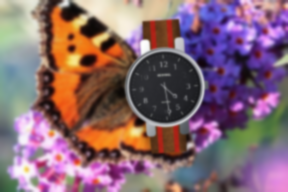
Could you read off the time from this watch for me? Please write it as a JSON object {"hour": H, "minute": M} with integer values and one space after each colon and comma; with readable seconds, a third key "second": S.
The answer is {"hour": 4, "minute": 29}
